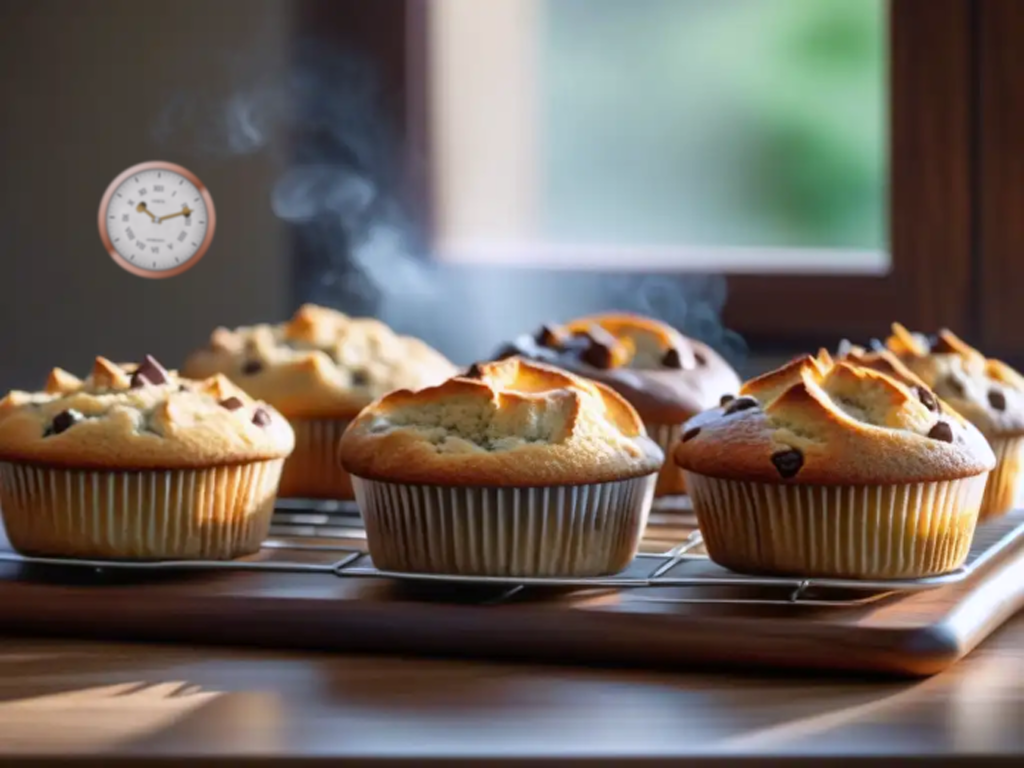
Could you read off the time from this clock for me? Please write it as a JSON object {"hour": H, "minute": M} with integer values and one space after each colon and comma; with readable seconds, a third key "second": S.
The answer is {"hour": 10, "minute": 12}
